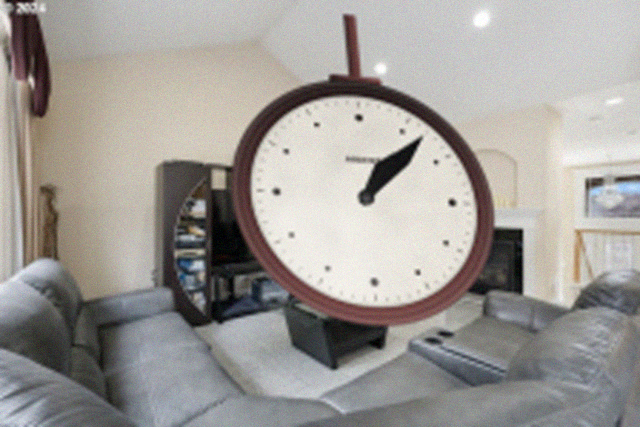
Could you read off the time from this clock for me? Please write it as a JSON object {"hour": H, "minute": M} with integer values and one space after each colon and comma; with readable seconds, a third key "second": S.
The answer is {"hour": 1, "minute": 7}
